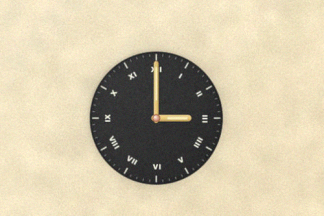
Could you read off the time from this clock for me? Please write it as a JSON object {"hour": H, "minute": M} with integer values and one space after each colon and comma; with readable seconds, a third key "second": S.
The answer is {"hour": 3, "minute": 0}
